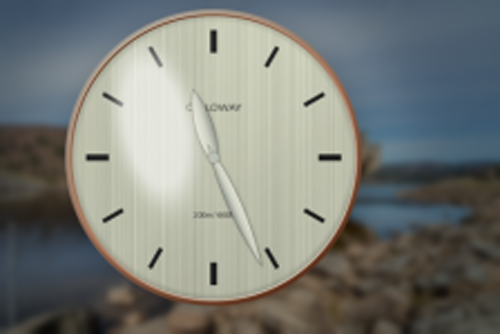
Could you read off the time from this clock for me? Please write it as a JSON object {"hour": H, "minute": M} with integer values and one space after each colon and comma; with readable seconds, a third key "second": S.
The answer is {"hour": 11, "minute": 26}
